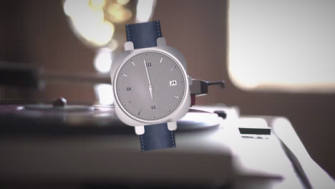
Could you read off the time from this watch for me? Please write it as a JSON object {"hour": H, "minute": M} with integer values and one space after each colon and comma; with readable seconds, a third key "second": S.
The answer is {"hour": 5, "minute": 59}
